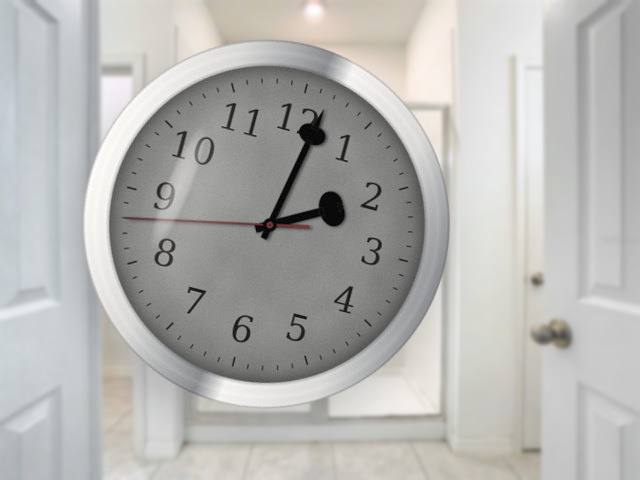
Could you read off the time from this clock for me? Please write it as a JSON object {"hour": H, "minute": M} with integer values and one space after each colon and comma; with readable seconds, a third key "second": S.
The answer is {"hour": 2, "minute": 1, "second": 43}
